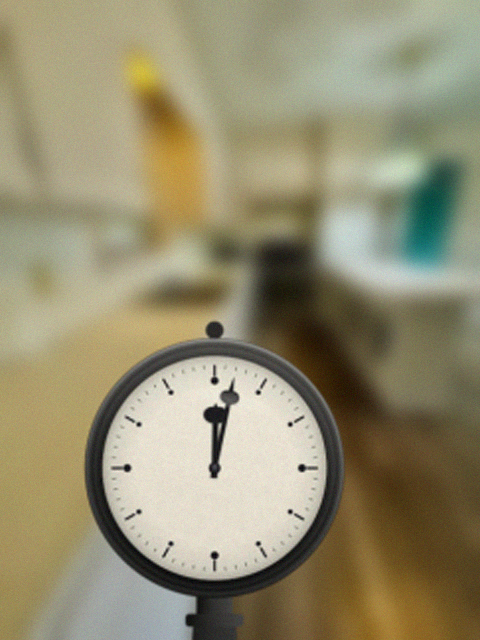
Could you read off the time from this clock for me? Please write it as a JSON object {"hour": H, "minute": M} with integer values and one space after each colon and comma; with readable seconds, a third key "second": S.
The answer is {"hour": 12, "minute": 2}
